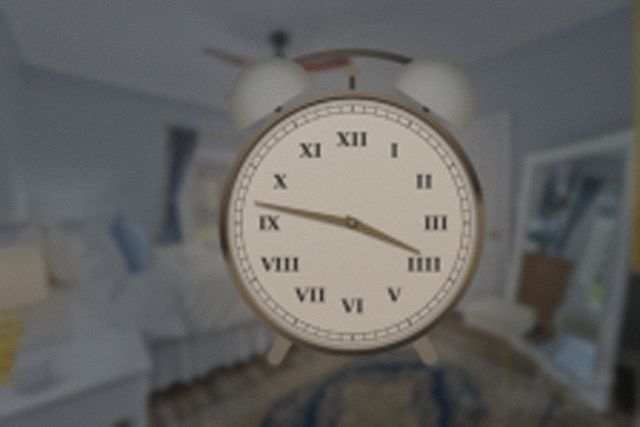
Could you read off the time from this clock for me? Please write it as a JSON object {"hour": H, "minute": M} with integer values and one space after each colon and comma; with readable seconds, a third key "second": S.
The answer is {"hour": 3, "minute": 47}
